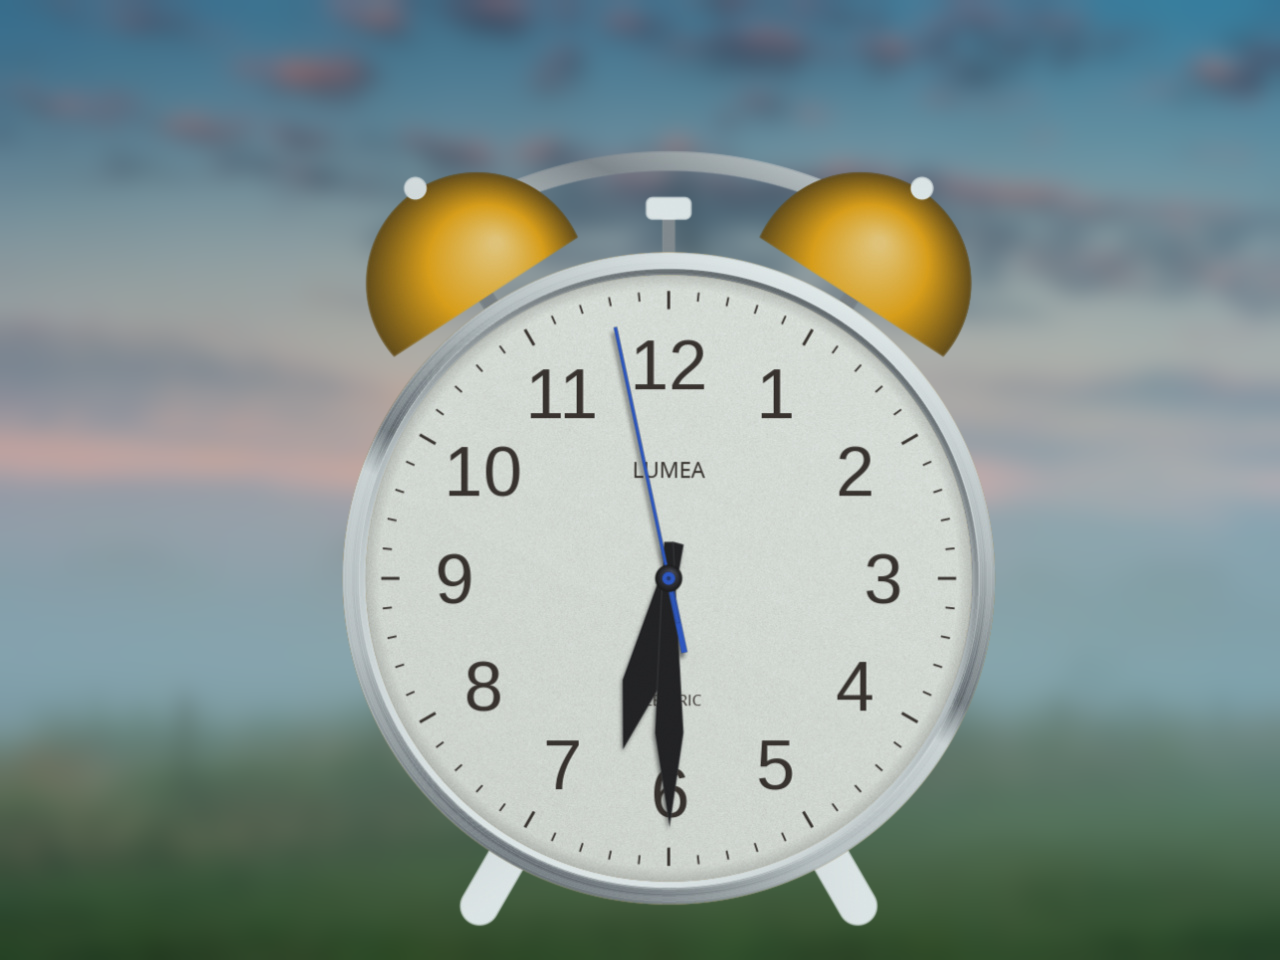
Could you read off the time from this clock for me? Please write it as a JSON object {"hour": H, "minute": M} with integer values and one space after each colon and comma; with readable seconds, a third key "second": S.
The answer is {"hour": 6, "minute": 29, "second": 58}
